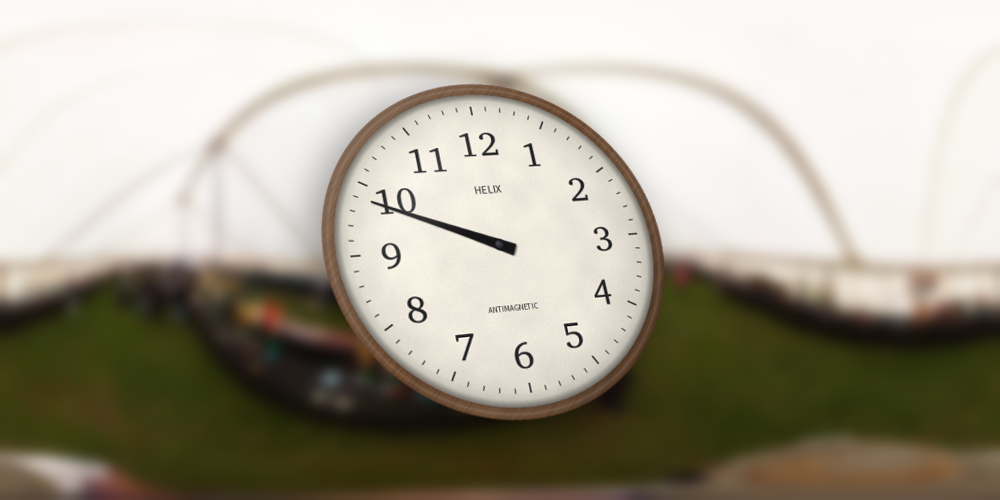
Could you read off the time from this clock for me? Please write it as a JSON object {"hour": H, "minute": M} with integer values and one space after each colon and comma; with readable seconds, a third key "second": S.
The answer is {"hour": 9, "minute": 49}
